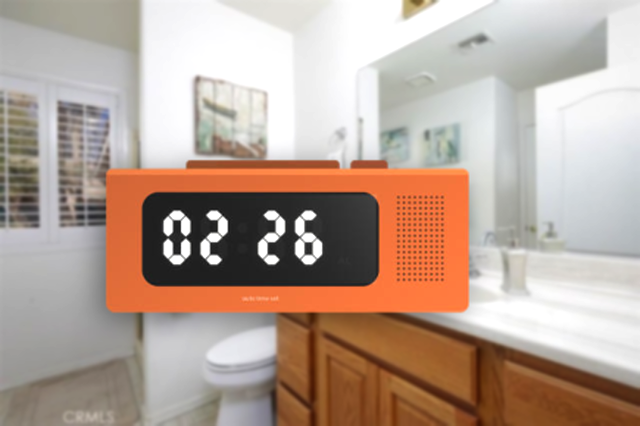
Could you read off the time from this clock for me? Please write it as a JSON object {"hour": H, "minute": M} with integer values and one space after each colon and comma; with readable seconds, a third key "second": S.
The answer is {"hour": 2, "minute": 26}
